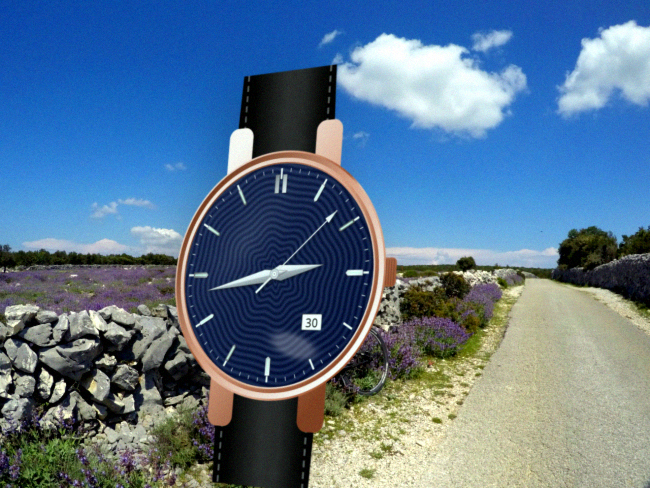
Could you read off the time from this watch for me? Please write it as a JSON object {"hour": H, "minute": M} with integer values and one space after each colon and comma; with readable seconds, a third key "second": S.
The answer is {"hour": 2, "minute": 43, "second": 8}
